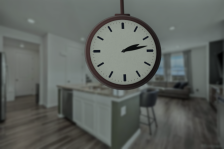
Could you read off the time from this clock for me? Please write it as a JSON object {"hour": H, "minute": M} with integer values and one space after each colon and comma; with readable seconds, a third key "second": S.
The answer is {"hour": 2, "minute": 13}
